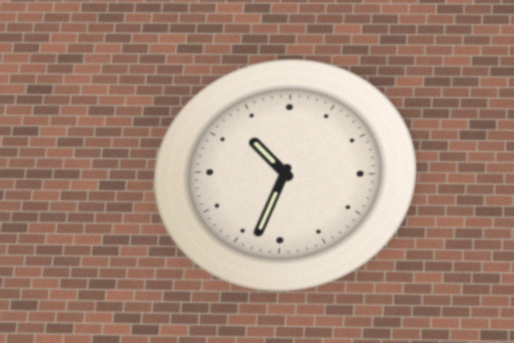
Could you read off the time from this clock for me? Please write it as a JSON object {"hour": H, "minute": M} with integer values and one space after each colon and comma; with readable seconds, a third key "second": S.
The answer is {"hour": 10, "minute": 33}
